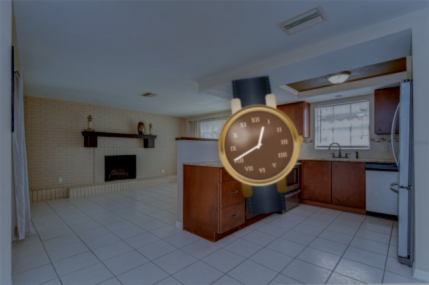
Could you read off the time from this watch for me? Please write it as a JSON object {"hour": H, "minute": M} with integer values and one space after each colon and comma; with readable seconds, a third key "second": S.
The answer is {"hour": 12, "minute": 41}
